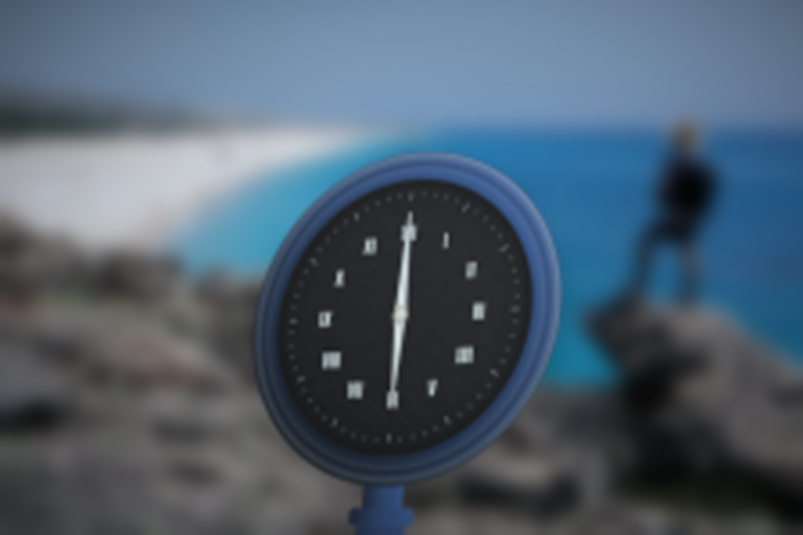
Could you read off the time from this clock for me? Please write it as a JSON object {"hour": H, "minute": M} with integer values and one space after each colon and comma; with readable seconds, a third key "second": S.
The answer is {"hour": 6, "minute": 0}
